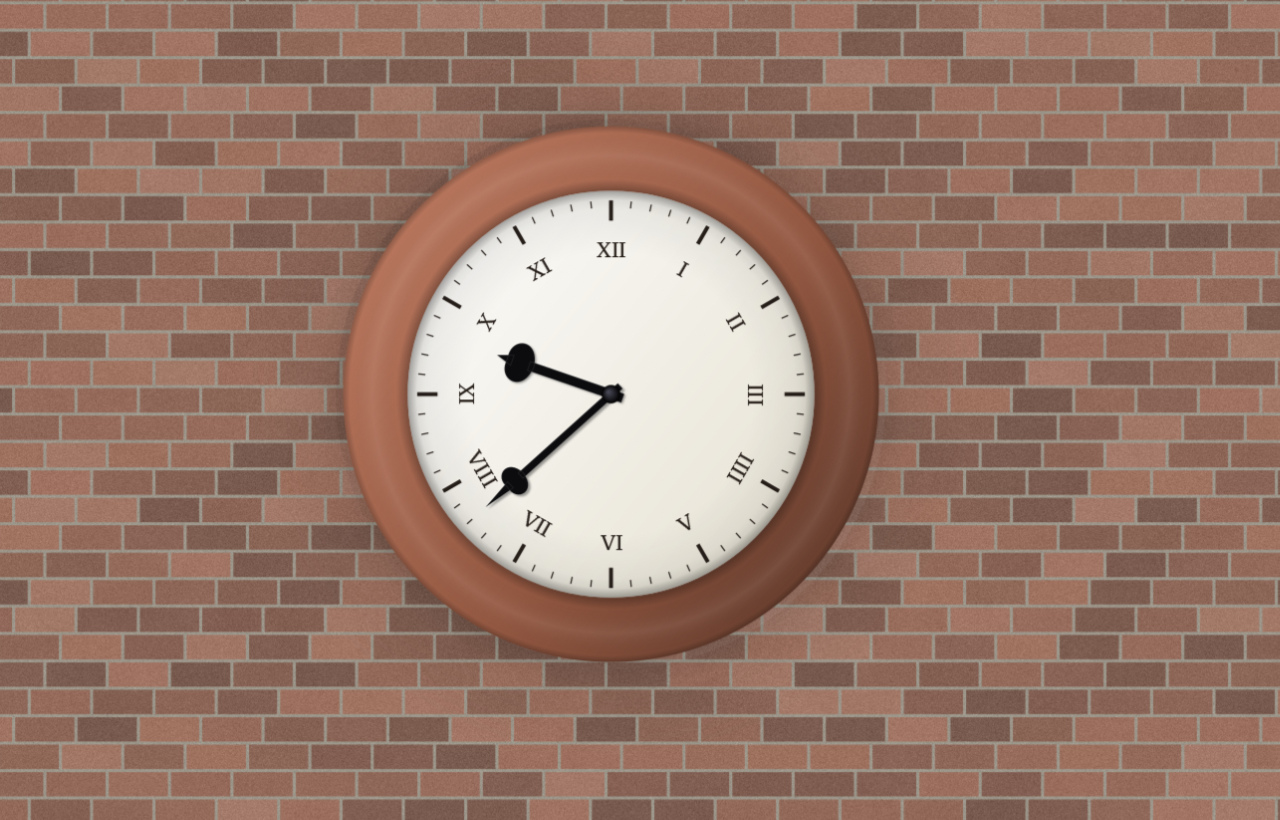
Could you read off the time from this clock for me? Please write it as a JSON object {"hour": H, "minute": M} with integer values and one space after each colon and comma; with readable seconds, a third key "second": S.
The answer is {"hour": 9, "minute": 38}
